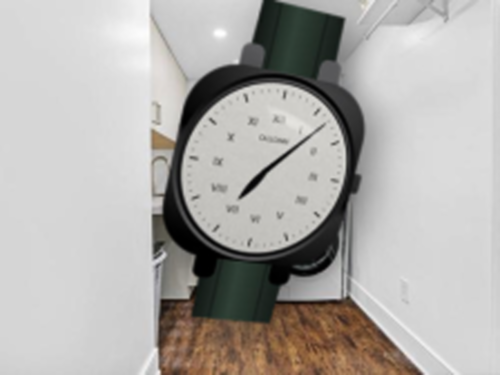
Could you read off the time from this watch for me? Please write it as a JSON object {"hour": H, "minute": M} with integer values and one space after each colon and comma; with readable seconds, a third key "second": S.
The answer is {"hour": 7, "minute": 7}
